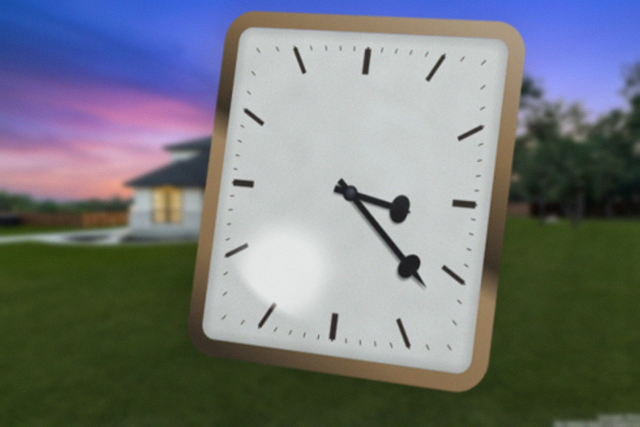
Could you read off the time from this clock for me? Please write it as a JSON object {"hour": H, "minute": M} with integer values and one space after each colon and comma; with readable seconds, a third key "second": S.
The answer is {"hour": 3, "minute": 22}
